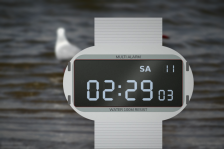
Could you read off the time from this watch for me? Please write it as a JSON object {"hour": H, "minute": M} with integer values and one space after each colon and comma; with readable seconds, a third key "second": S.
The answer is {"hour": 2, "minute": 29, "second": 3}
